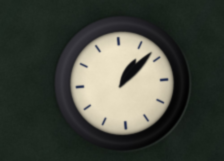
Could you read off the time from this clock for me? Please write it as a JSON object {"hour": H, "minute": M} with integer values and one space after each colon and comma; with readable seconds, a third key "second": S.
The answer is {"hour": 1, "minute": 8}
